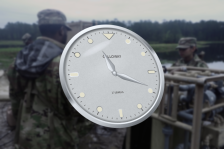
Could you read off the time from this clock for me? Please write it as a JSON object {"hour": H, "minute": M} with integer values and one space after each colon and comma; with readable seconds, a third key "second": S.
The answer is {"hour": 11, "minute": 19}
